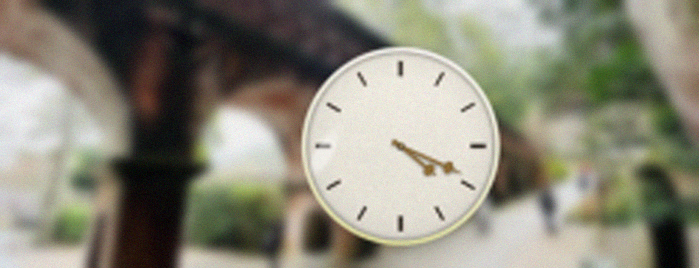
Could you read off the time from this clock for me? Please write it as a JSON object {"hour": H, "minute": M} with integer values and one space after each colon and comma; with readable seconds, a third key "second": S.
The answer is {"hour": 4, "minute": 19}
